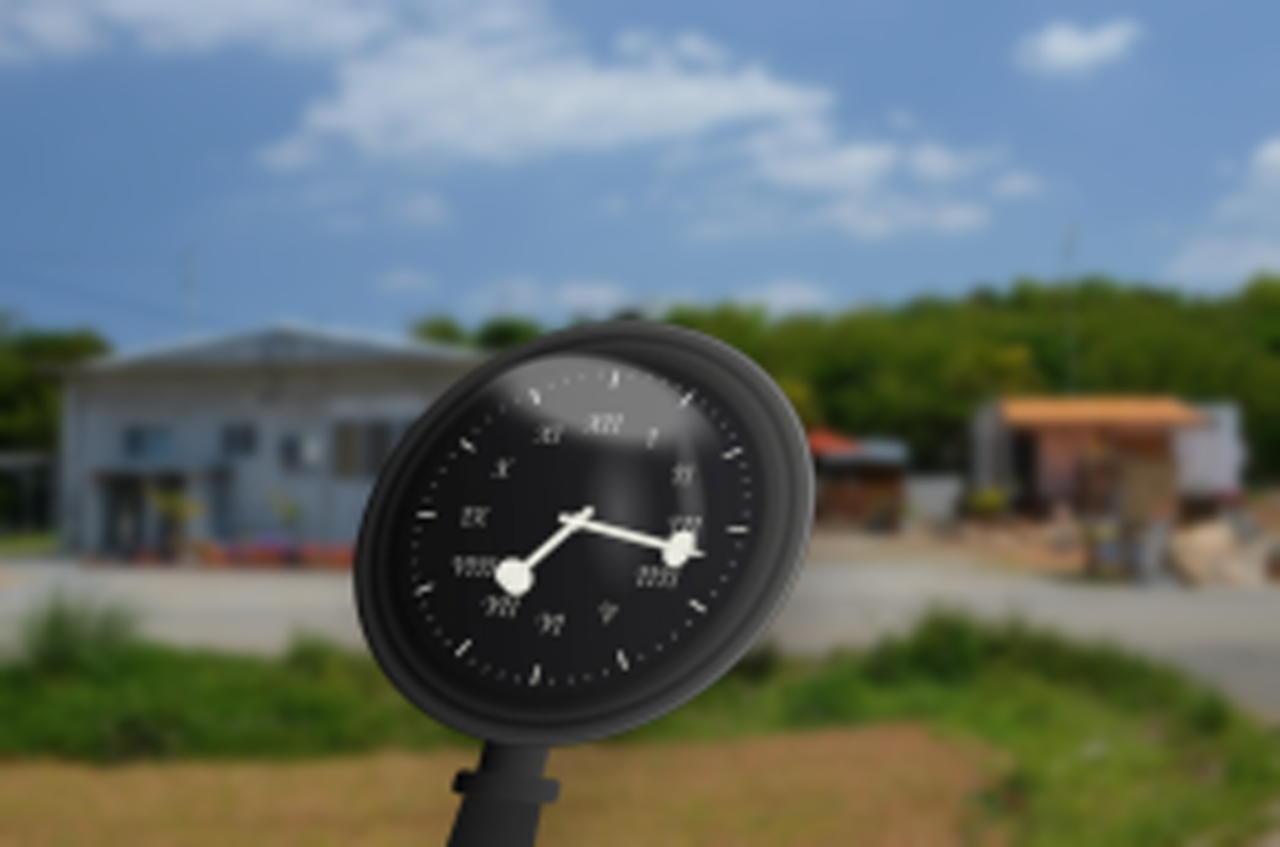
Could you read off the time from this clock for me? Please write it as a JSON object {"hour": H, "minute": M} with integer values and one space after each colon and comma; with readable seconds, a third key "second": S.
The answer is {"hour": 7, "minute": 17}
